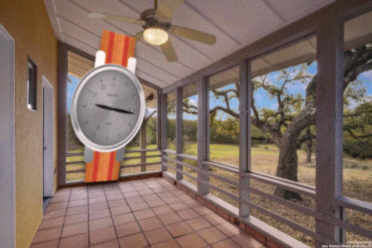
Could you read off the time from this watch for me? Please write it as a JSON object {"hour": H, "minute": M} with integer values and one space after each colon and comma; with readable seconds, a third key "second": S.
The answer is {"hour": 9, "minute": 16}
